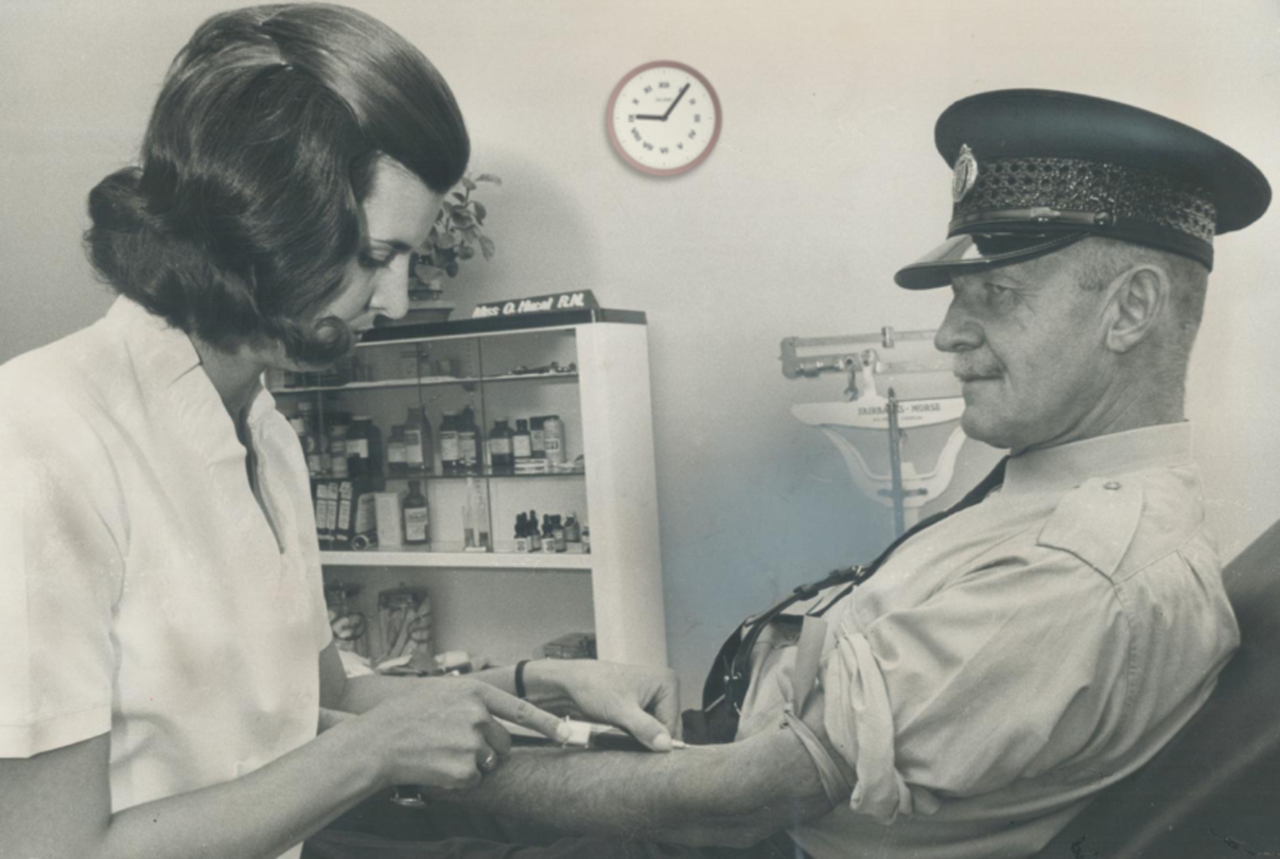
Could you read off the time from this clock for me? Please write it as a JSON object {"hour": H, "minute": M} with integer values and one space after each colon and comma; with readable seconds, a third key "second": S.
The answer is {"hour": 9, "minute": 6}
